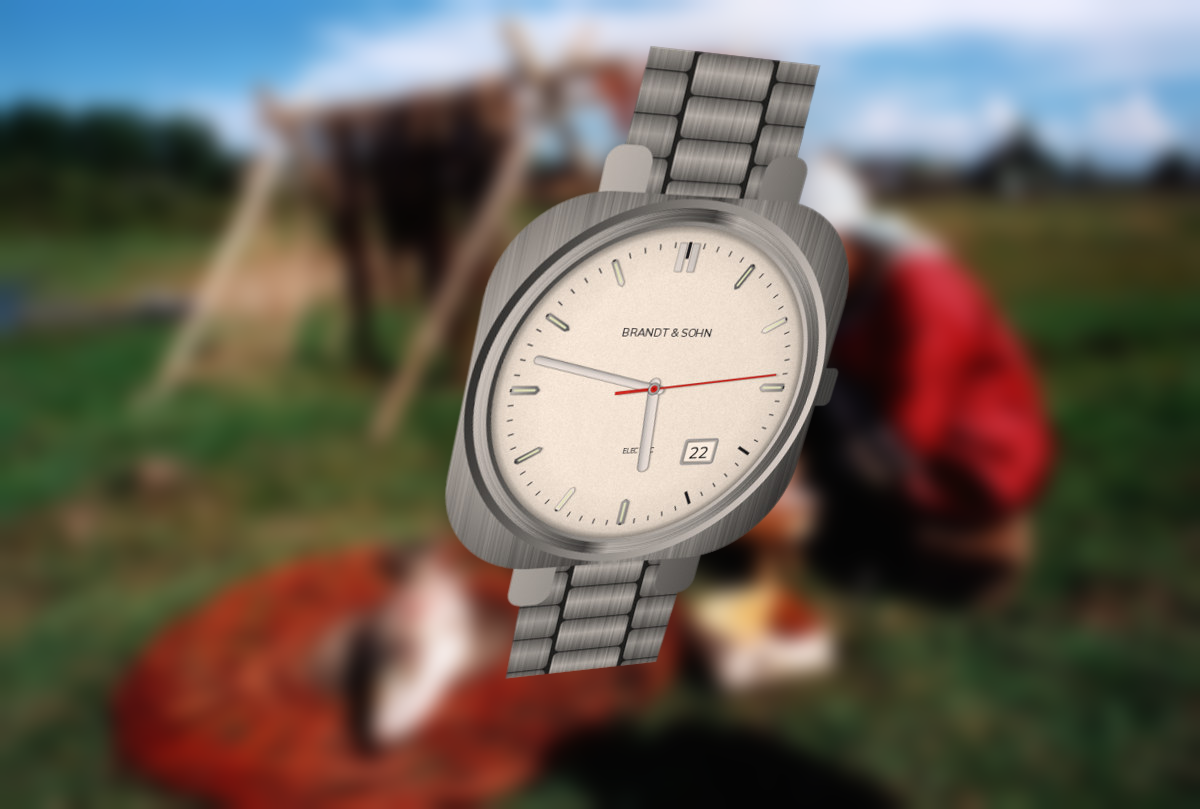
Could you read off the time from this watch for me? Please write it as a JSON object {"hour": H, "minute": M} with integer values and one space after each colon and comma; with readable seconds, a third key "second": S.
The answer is {"hour": 5, "minute": 47, "second": 14}
